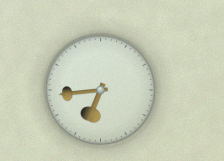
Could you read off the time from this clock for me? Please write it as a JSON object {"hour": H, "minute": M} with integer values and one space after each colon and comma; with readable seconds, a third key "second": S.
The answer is {"hour": 6, "minute": 44}
